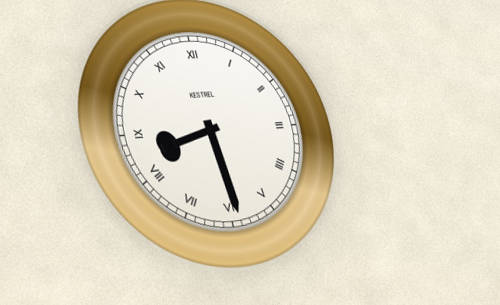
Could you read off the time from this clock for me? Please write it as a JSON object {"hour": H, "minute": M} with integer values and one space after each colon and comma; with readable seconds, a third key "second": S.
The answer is {"hour": 8, "minute": 29}
